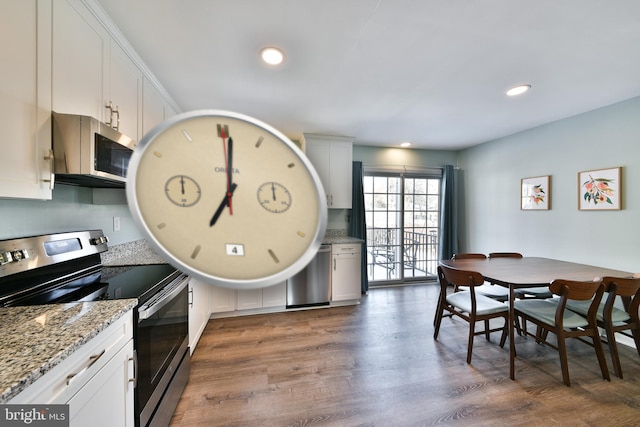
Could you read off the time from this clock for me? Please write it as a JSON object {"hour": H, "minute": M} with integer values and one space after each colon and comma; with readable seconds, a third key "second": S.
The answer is {"hour": 7, "minute": 1}
